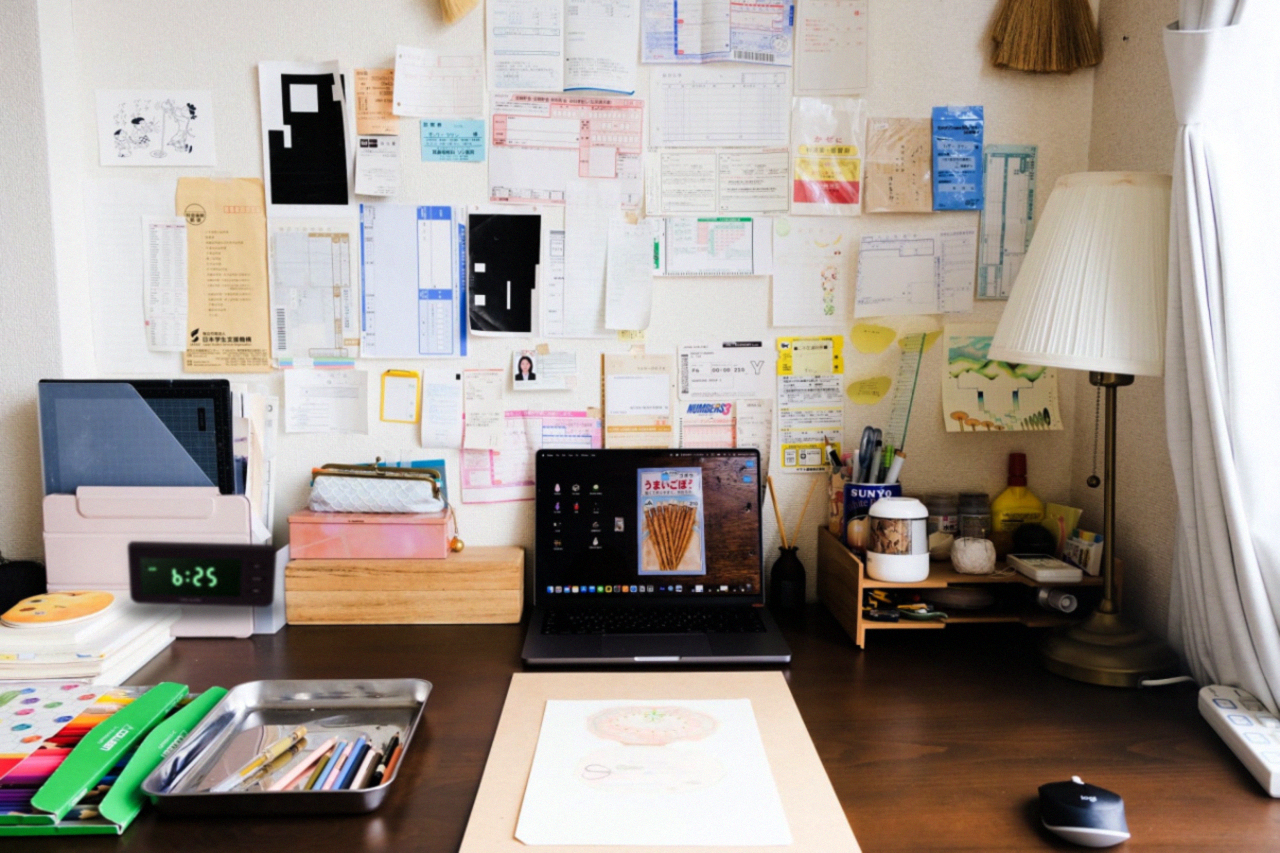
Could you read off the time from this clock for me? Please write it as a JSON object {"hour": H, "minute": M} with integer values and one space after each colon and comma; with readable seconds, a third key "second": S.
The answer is {"hour": 6, "minute": 25}
